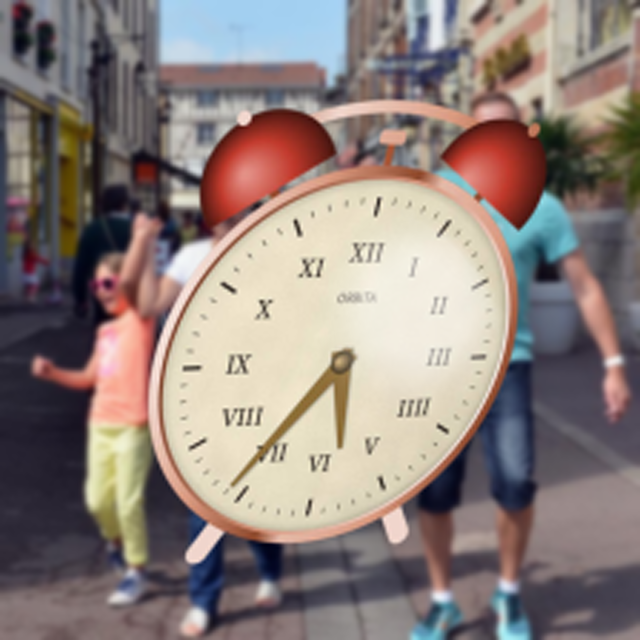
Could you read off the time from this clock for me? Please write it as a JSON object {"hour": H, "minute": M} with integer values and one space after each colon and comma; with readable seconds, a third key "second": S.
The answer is {"hour": 5, "minute": 36}
